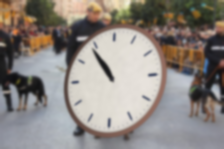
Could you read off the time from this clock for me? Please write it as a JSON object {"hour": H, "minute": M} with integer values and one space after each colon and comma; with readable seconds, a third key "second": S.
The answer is {"hour": 10, "minute": 54}
